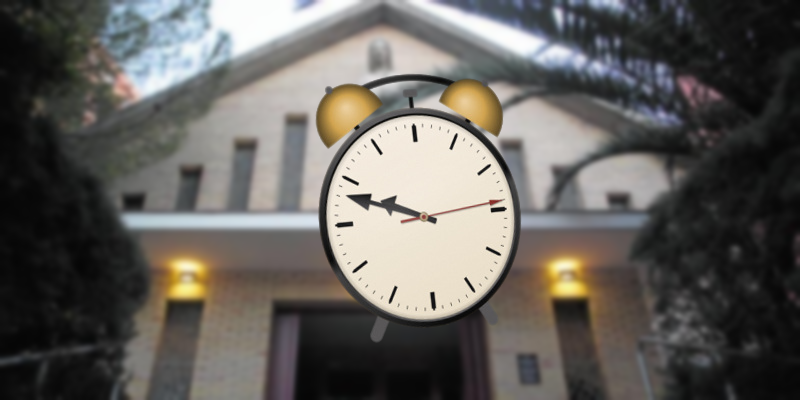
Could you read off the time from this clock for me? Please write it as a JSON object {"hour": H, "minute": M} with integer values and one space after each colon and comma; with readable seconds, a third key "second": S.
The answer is {"hour": 9, "minute": 48, "second": 14}
